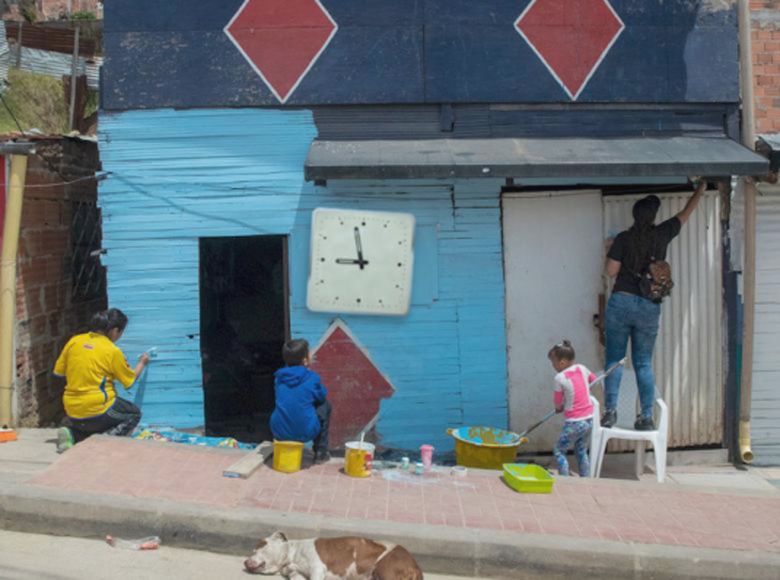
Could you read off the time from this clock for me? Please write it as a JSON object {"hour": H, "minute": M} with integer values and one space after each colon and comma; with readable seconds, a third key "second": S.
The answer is {"hour": 8, "minute": 58}
